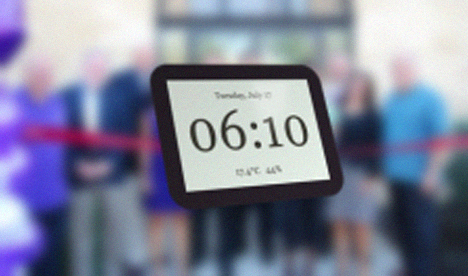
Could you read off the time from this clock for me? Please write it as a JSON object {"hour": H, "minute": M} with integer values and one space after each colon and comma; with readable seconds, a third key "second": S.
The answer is {"hour": 6, "minute": 10}
